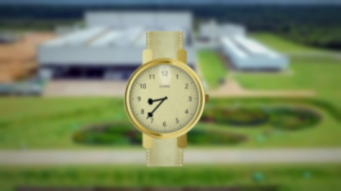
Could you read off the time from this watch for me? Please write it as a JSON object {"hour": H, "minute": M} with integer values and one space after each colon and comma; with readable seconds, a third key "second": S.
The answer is {"hour": 8, "minute": 37}
